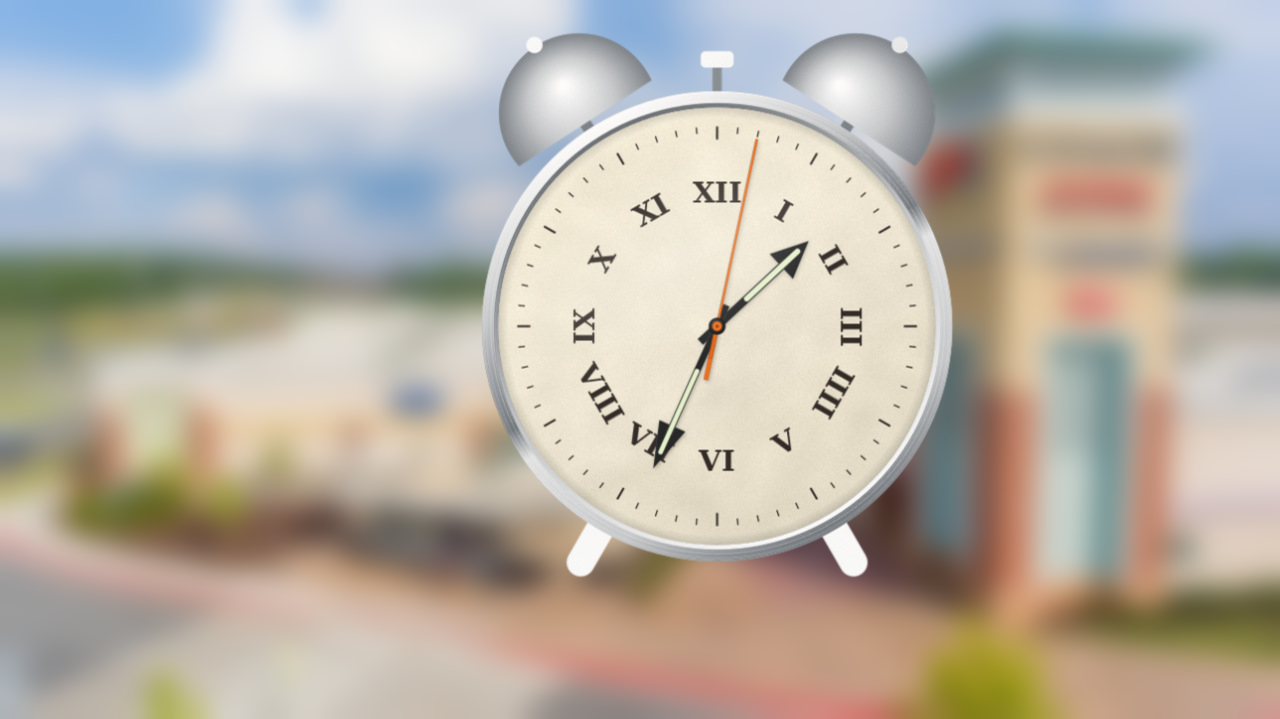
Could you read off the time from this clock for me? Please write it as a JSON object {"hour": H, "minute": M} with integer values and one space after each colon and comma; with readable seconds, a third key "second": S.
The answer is {"hour": 1, "minute": 34, "second": 2}
